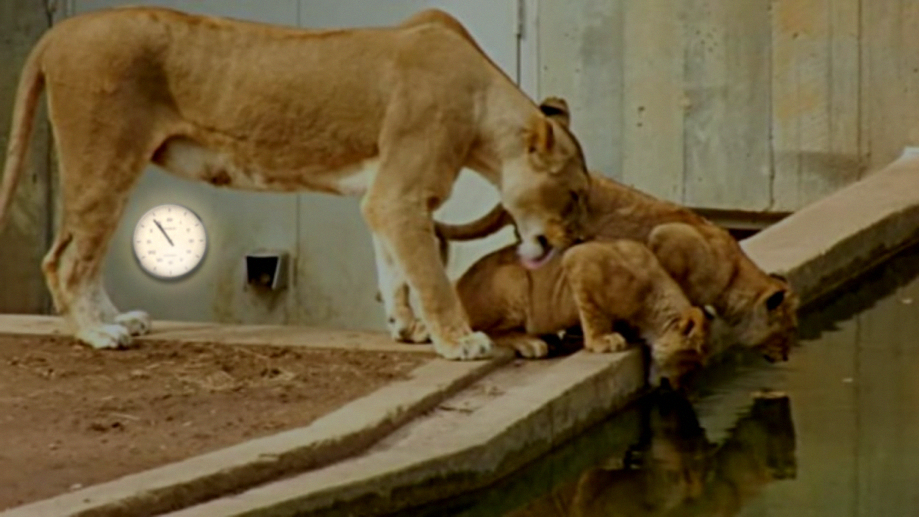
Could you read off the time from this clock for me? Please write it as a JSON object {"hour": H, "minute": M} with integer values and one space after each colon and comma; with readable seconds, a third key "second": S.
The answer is {"hour": 10, "minute": 54}
